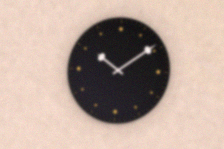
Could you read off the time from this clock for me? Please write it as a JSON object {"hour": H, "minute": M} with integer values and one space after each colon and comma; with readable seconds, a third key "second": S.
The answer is {"hour": 10, "minute": 9}
